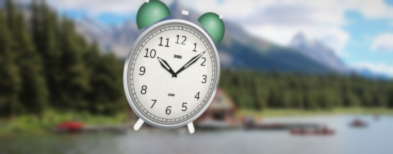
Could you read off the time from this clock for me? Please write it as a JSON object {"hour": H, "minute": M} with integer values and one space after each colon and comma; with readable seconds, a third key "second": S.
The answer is {"hour": 10, "minute": 8}
